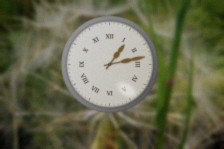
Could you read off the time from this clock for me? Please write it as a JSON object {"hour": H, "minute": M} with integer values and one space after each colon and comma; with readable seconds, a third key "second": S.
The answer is {"hour": 1, "minute": 13}
